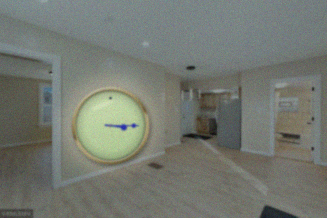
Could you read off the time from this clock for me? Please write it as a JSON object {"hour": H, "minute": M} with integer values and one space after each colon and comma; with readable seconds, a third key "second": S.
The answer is {"hour": 3, "minute": 15}
